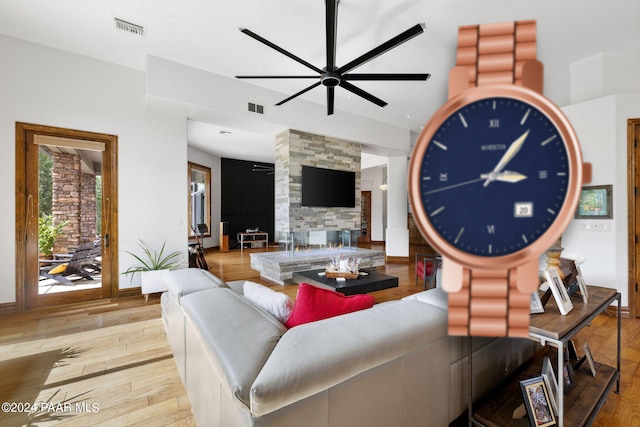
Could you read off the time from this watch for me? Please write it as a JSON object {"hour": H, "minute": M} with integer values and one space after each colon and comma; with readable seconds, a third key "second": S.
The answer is {"hour": 3, "minute": 6, "second": 43}
